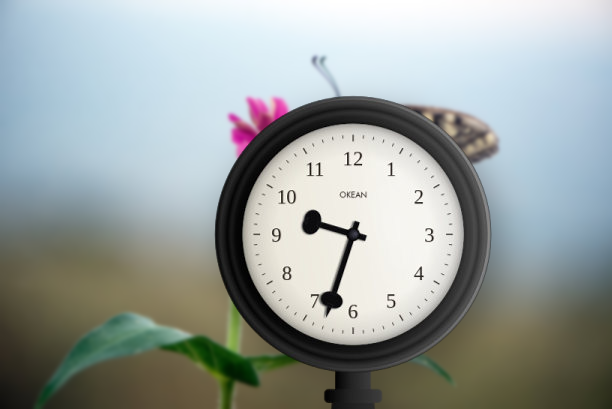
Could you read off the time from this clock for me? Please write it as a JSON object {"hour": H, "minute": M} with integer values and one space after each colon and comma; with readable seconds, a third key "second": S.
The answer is {"hour": 9, "minute": 33}
